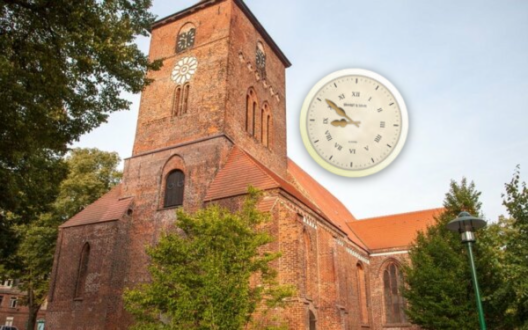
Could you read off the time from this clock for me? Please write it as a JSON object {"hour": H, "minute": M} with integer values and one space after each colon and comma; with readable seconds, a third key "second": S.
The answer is {"hour": 8, "minute": 51}
